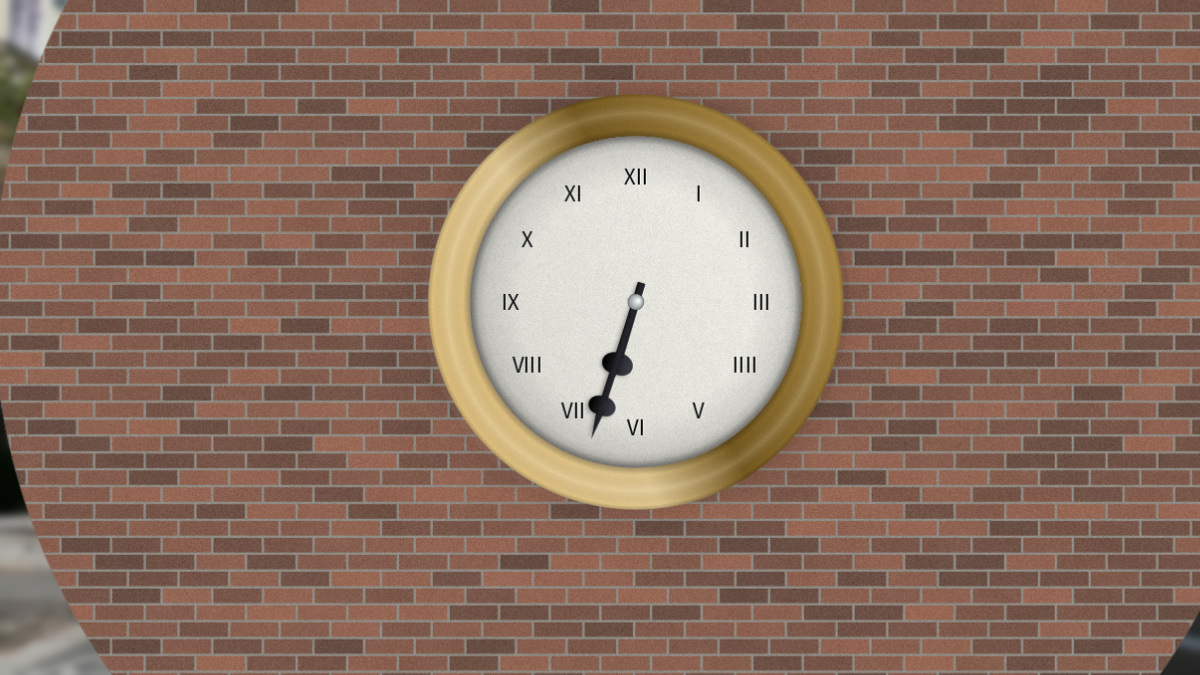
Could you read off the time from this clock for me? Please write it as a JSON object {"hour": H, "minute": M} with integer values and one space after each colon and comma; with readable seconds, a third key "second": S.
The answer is {"hour": 6, "minute": 33}
